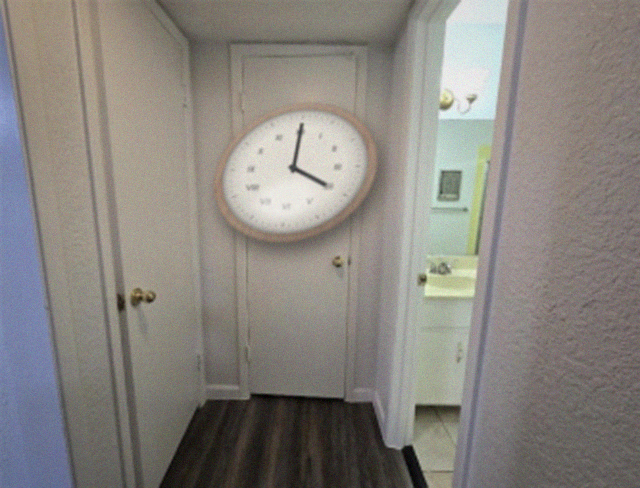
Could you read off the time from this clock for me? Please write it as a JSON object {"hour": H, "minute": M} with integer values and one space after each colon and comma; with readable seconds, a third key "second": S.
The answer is {"hour": 4, "minute": 0}
